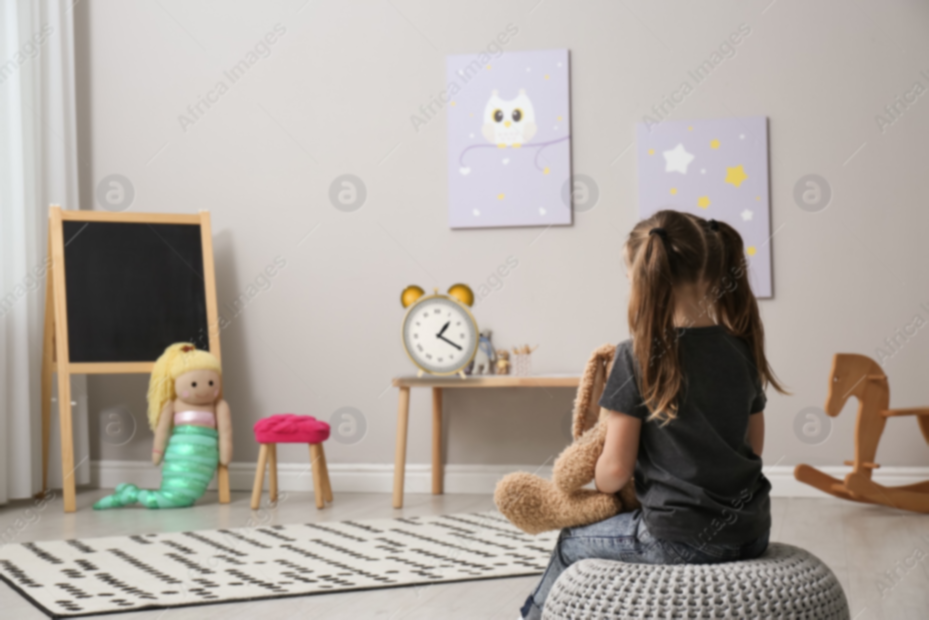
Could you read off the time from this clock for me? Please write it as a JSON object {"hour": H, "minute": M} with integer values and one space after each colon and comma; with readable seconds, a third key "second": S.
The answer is {"hour": 1, "minute": 20}
